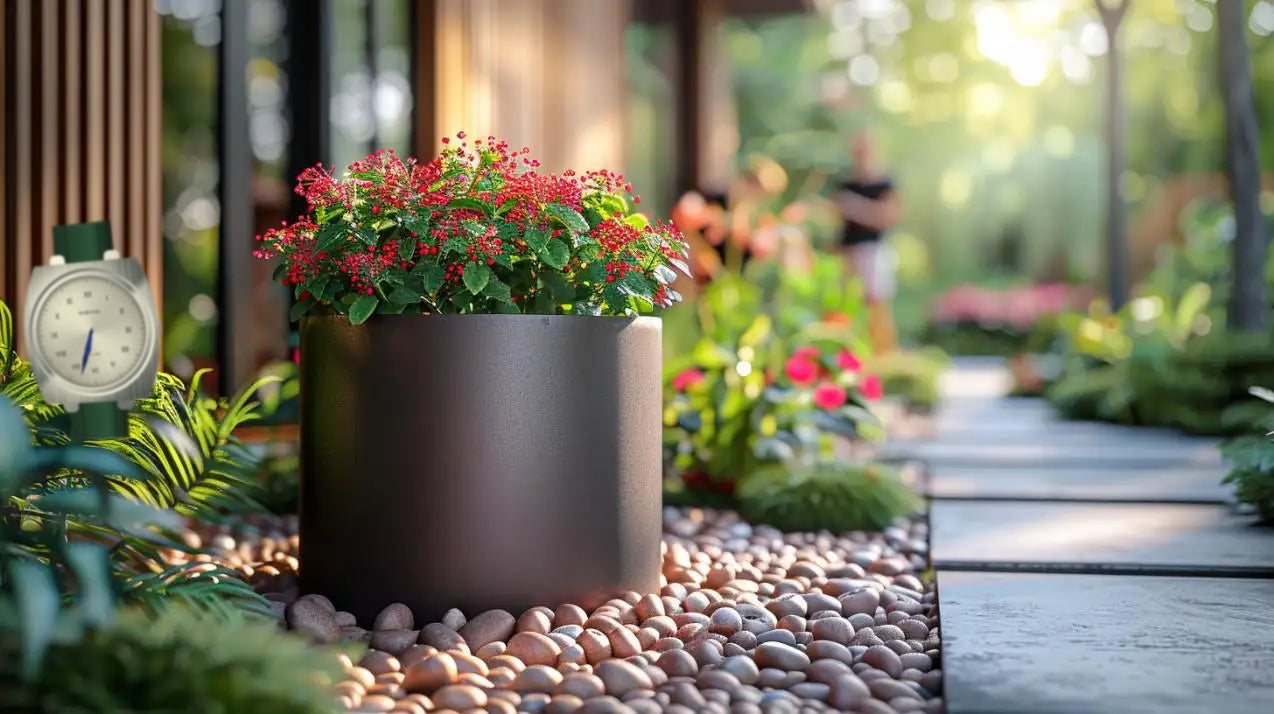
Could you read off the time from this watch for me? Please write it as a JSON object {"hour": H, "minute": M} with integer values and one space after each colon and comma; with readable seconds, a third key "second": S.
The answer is {"hour": 6, "minute": 33}
